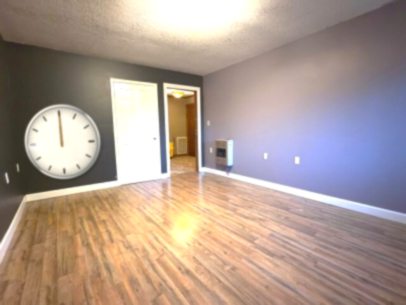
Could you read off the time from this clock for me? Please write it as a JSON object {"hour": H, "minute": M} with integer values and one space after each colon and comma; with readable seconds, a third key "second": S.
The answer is {"hour": 12, "minute": 0}
